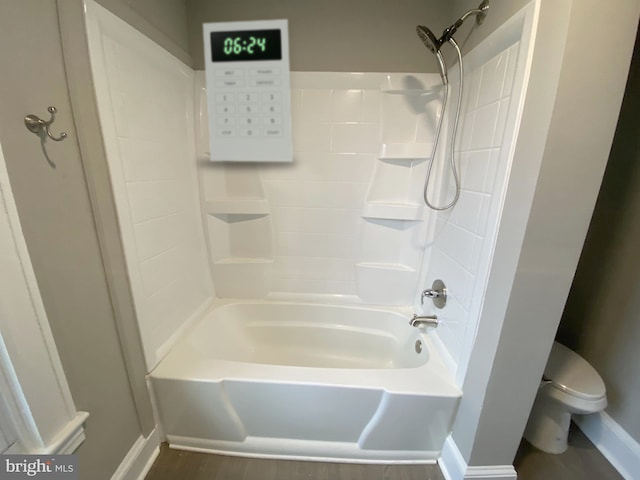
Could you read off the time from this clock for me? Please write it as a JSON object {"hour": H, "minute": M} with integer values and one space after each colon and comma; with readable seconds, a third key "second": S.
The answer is {"hour": 6, "minute": 24}
